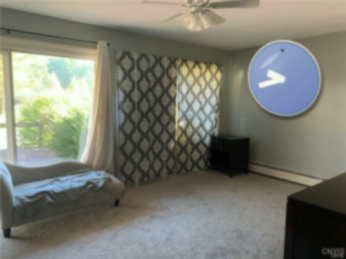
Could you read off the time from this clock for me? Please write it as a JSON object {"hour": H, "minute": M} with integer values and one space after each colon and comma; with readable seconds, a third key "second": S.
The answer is {"hour": 9, "minute": 42}
